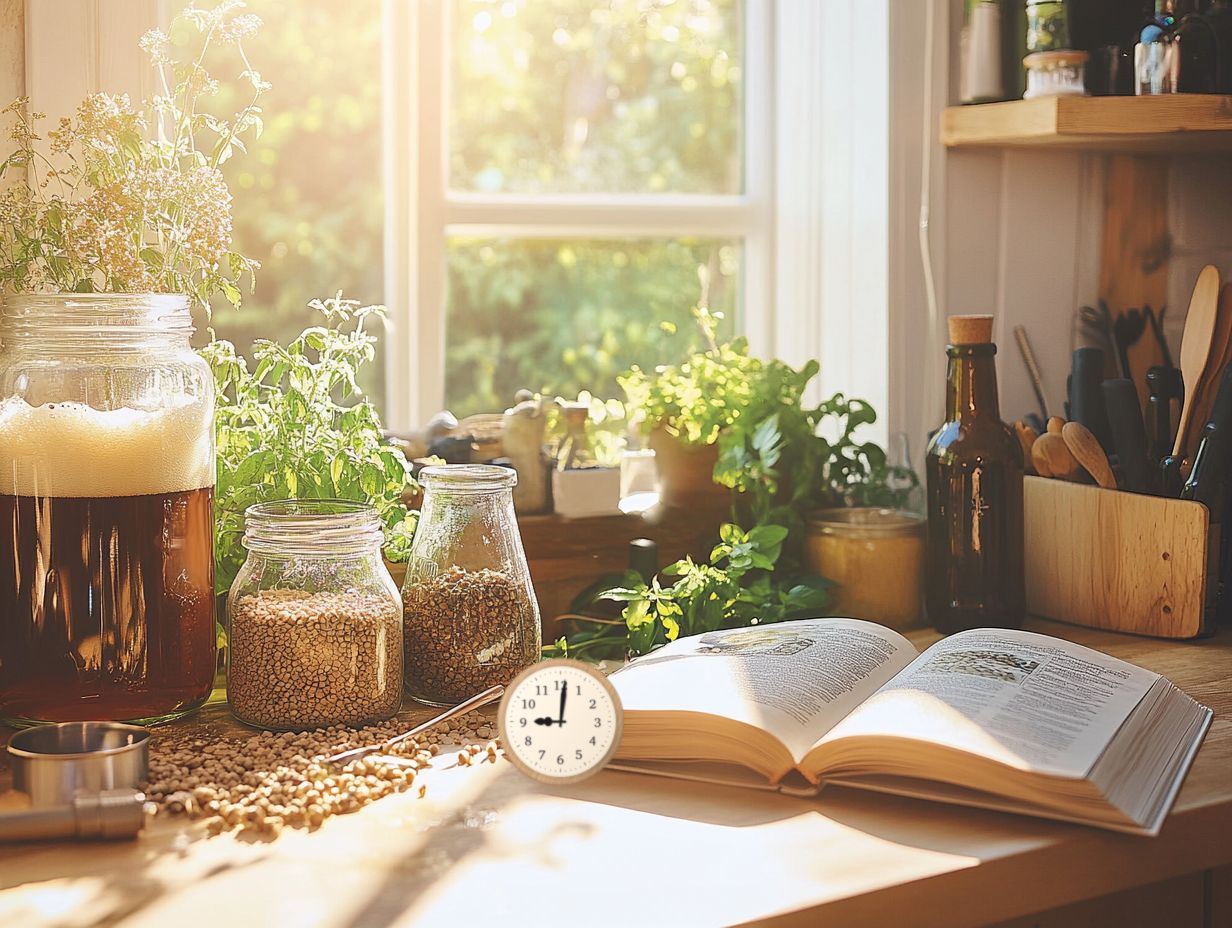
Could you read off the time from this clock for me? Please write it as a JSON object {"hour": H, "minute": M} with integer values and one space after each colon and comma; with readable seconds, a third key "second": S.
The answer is {"hour": 9, "minute": 1}
